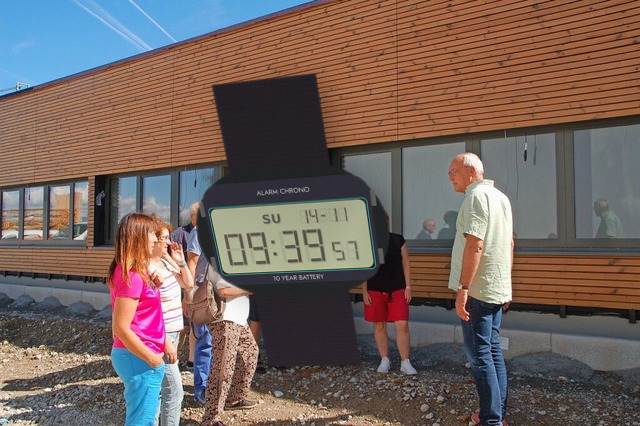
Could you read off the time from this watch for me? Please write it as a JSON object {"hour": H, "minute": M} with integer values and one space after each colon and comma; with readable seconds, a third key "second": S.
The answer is {"hour": 9, "minute": 39, "second": 57}
